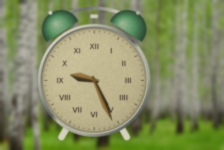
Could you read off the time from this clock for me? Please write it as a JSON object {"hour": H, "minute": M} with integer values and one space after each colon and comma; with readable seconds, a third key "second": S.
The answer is {"hour": 9, "minute": 26}
